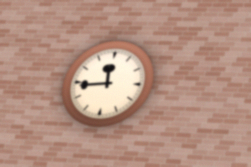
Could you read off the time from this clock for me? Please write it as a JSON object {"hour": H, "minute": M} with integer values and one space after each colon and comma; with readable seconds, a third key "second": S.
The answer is {"hour": 11, "minute": 44}
